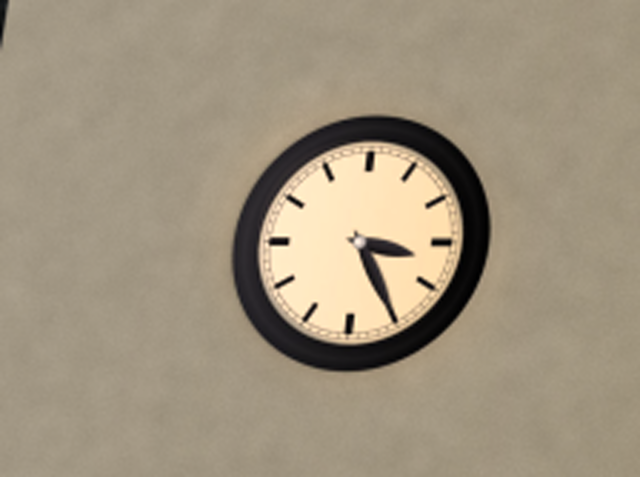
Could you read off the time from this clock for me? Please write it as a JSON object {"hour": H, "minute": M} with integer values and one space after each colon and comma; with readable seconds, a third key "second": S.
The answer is {"hour": 3, "minute": 25}
